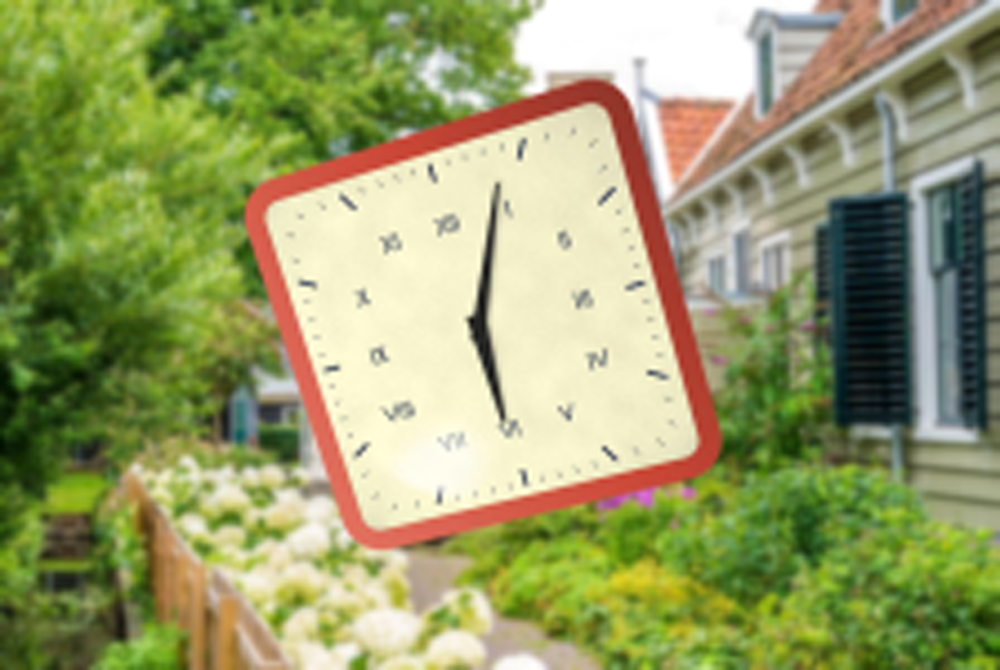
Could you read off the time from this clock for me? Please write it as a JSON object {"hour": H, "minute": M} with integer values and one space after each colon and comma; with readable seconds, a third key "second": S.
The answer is {"hour": 6, "minute": 4}
